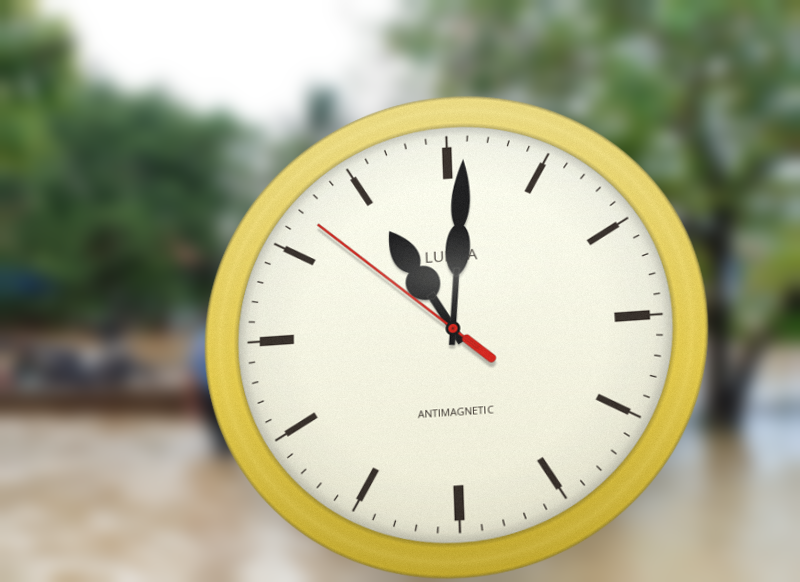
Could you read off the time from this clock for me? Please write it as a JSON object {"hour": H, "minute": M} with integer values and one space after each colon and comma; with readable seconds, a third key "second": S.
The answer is {"hour": 11, "minute": 0, "second": 52}
